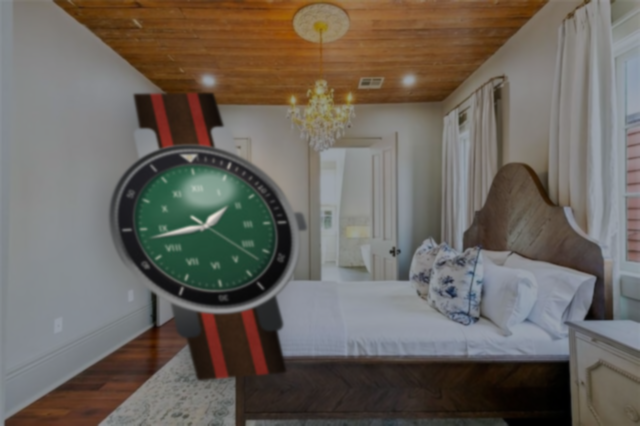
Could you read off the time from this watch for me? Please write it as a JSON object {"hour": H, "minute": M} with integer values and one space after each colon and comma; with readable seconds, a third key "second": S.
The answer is {"hour": 1, "minute": 43, "second": 22}
